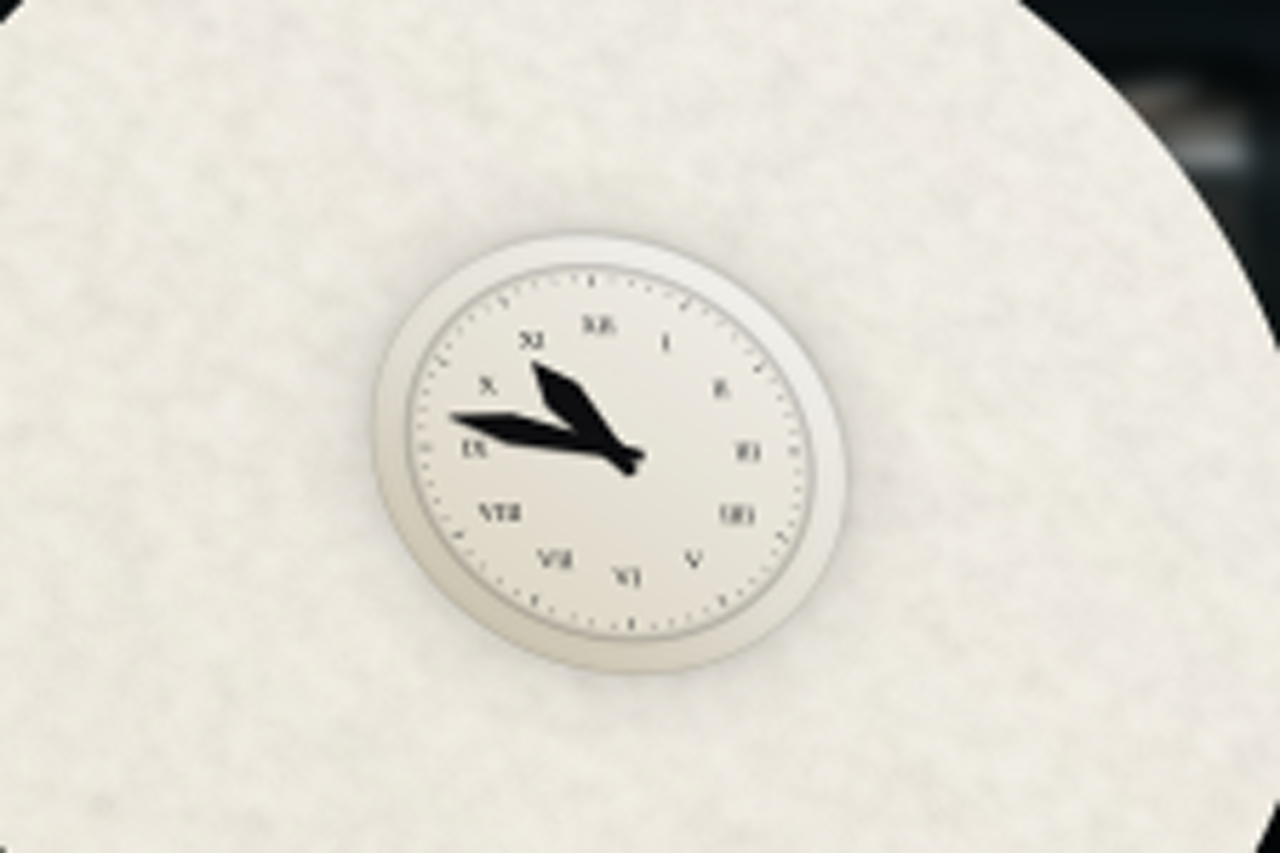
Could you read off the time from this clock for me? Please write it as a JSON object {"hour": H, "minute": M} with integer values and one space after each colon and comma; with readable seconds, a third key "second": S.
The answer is {"hour": 10, "minute": 47}
